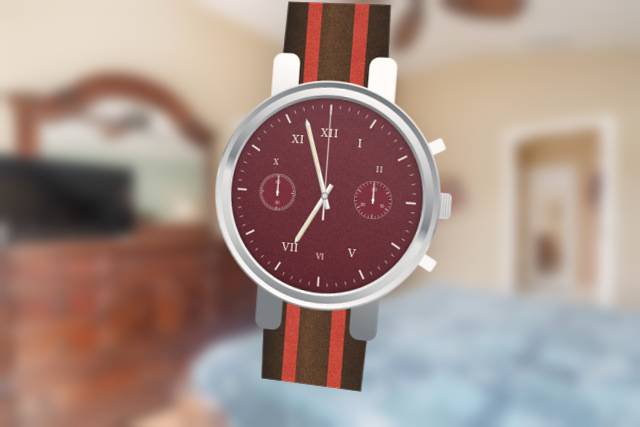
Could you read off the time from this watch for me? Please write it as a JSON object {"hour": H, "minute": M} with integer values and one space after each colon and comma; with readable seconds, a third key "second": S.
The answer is {"hour": 6, "minute": 57}
